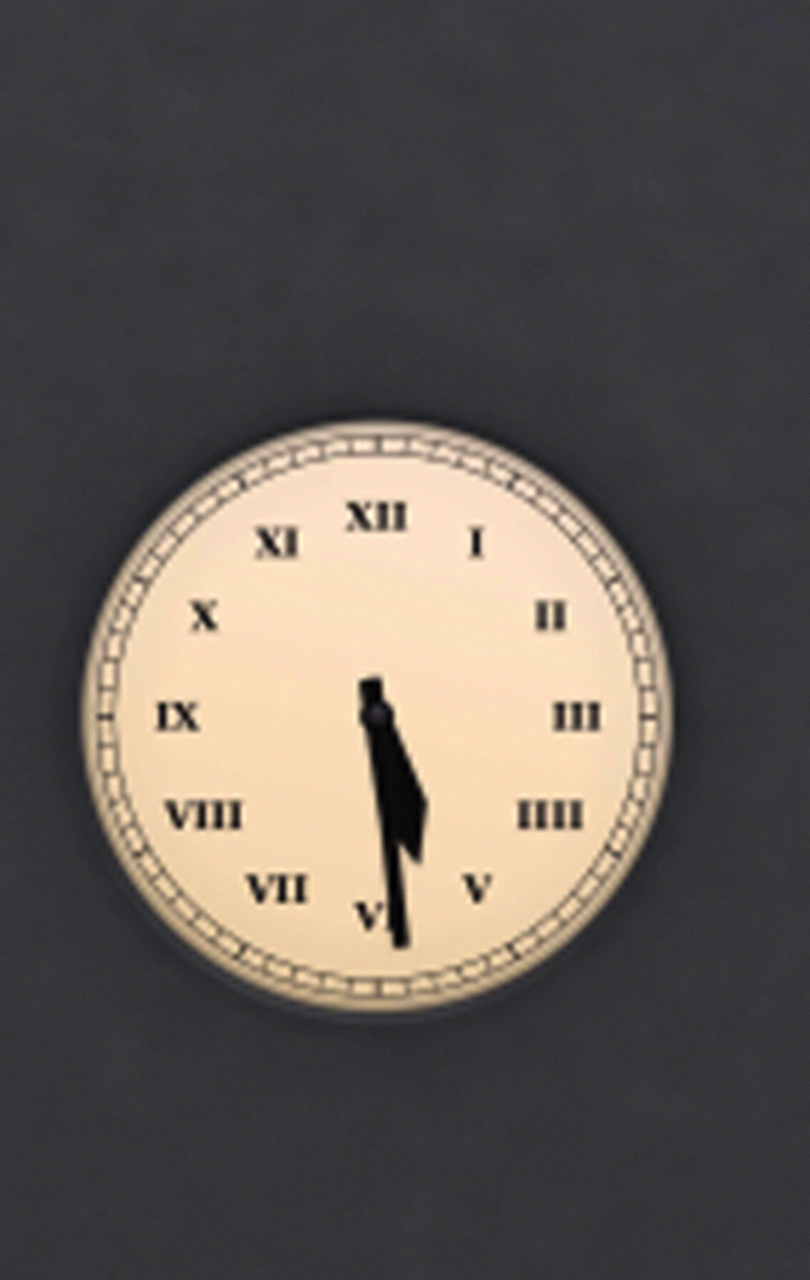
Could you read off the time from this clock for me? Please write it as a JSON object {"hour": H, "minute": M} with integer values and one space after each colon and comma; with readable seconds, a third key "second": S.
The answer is {"hour": 5, "minute": 29}
